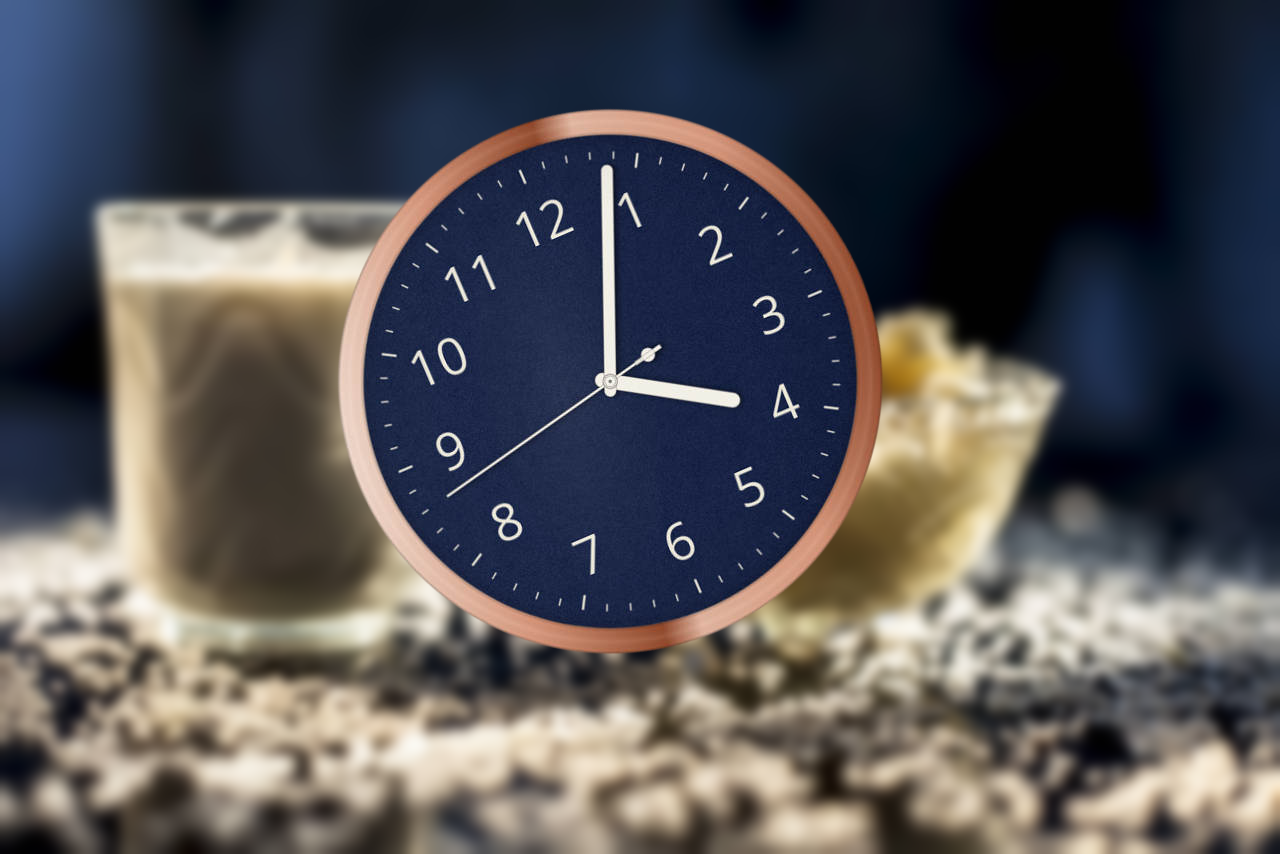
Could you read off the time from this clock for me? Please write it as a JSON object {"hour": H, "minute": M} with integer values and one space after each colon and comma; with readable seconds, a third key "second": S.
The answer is {"hour": 4, "minute": 3, "second": 43}
